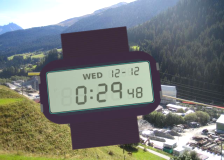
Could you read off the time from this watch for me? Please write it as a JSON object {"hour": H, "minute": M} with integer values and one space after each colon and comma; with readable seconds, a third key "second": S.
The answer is {"hour": 0, "minute": 29, "second": 48}
